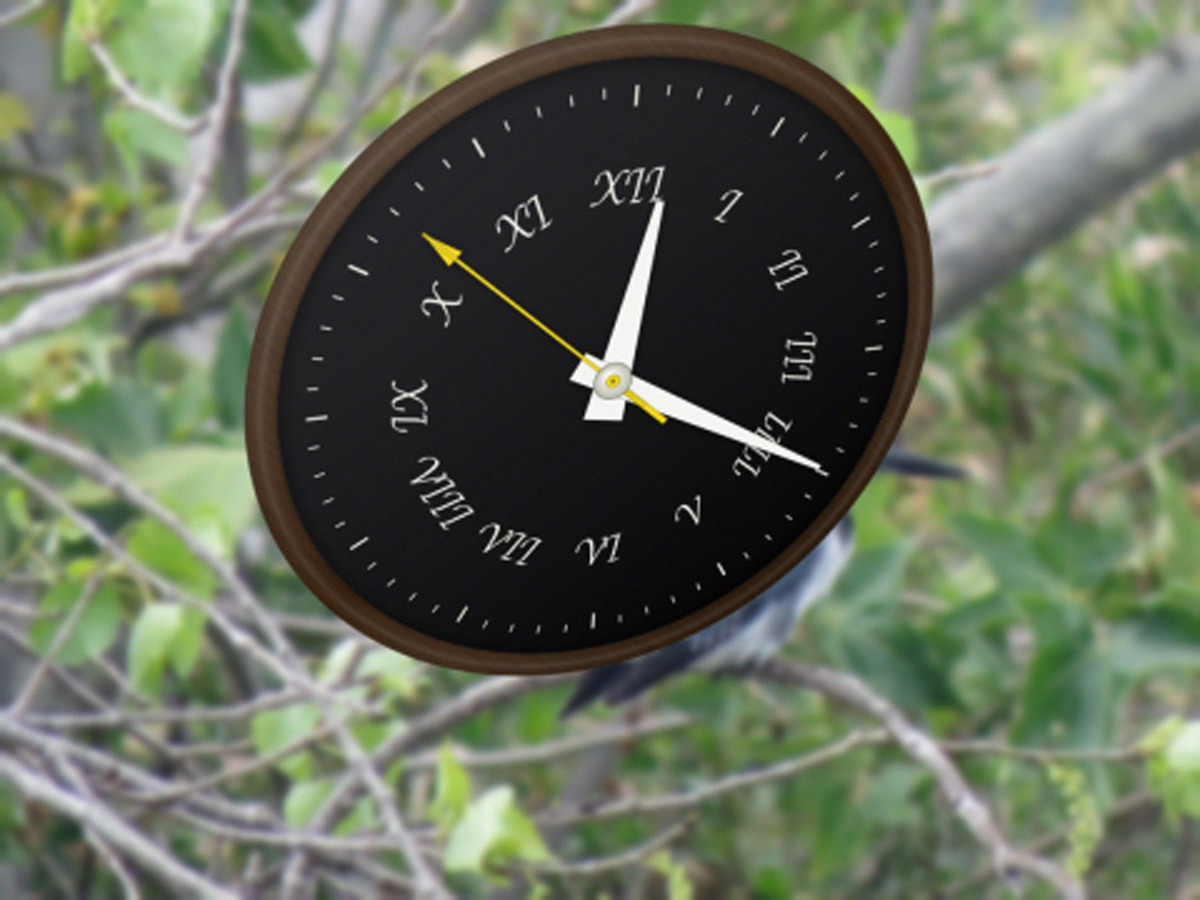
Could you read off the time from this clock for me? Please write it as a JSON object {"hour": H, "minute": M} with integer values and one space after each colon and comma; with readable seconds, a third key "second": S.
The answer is {"hour": 12, "minute": 19, "second": 52}
